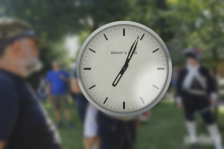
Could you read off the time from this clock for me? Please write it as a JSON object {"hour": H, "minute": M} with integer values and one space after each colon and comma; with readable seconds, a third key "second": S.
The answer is {"hour": 7, "minute": 4}
